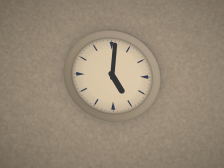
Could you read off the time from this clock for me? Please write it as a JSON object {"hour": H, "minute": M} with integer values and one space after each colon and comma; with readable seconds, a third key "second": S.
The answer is {"hour": 5, "minute": 1}
